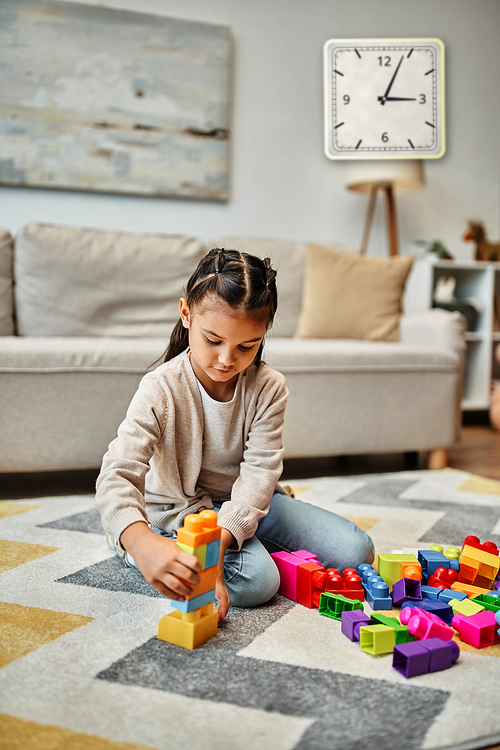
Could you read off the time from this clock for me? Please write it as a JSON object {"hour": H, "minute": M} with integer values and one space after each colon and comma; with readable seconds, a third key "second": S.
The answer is {"hour": 3, "minute": 4}
